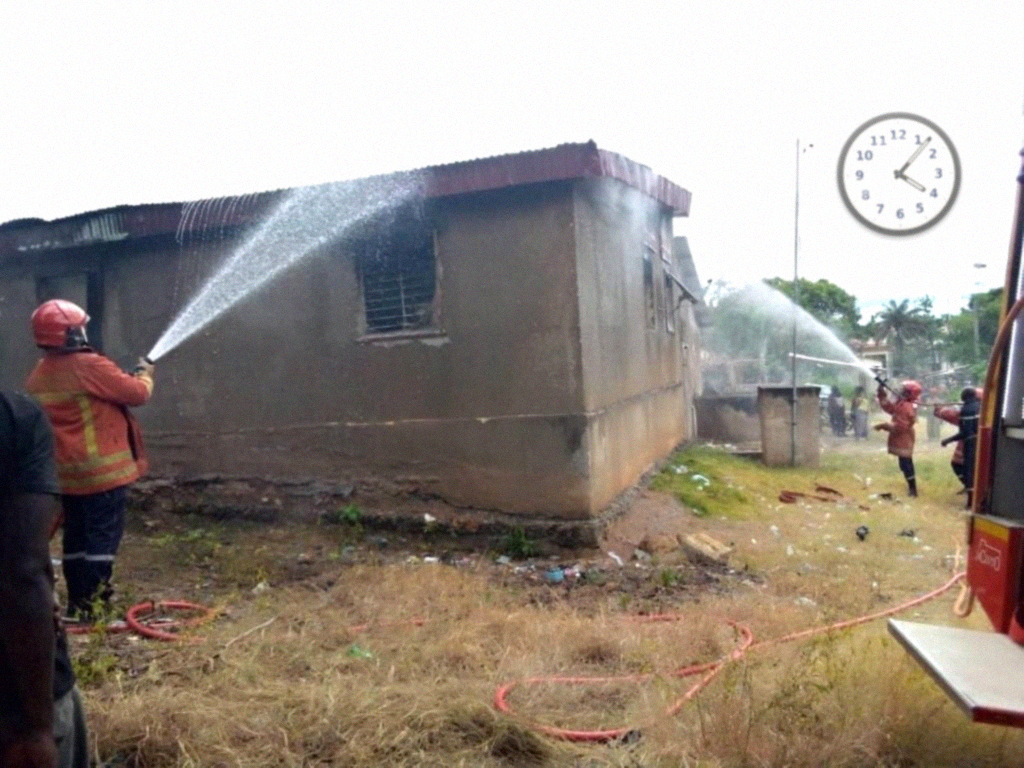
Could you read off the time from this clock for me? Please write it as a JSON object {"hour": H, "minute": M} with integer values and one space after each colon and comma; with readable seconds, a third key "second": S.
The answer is {"hour": 4, "minute": 7}
